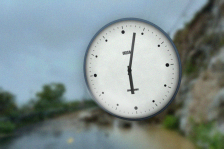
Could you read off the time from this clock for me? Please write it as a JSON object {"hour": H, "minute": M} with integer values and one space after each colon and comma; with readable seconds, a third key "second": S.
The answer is {"hour": 6, "minute": 3}
